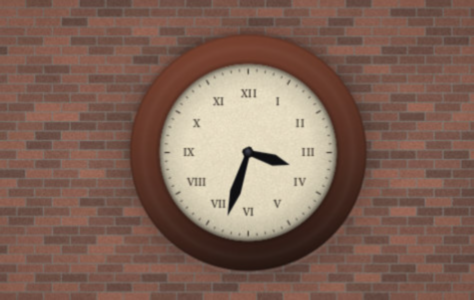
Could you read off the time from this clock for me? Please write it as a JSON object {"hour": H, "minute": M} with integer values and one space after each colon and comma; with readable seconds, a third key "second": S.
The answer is {"hour": 3, "minute": 33}
